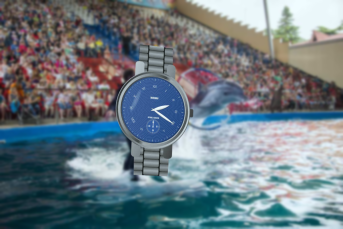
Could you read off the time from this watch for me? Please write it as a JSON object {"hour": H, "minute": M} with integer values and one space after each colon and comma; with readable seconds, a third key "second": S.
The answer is {"hour": 2, "minute": 20}
